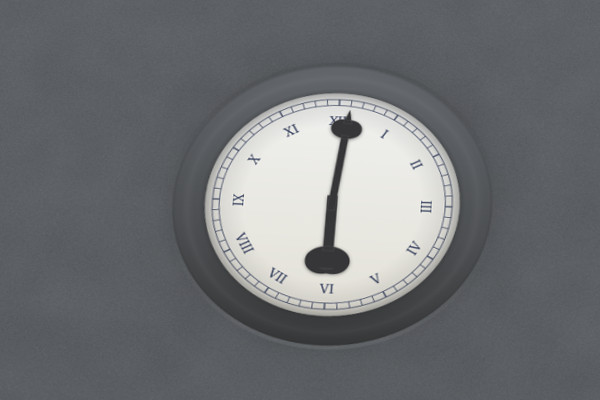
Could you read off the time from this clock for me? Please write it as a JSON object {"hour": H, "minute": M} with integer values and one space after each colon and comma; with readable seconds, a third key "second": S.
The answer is {"hour": 6, "minute": 1}
